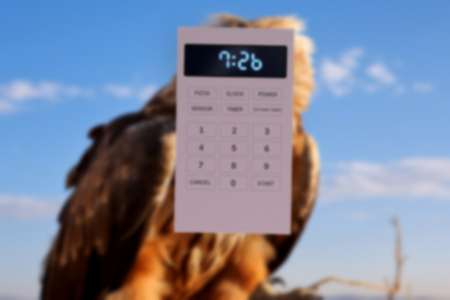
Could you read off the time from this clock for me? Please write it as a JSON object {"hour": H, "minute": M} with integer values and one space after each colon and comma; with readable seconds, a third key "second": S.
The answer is {"hour": 7, "minute": 26}
